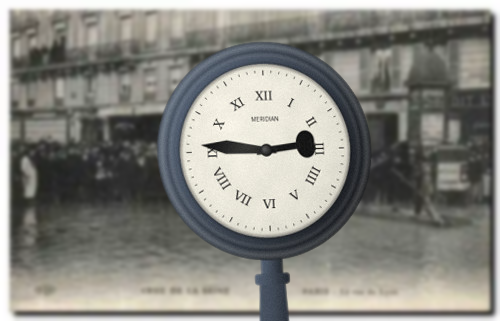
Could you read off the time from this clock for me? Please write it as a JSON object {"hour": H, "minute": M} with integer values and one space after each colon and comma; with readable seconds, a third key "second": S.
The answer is {"hour": 2, "minute": 46}
